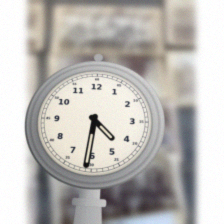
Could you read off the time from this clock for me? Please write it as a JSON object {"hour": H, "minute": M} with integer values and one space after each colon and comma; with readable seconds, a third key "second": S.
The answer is {"hour": 4, "minute": 31}
